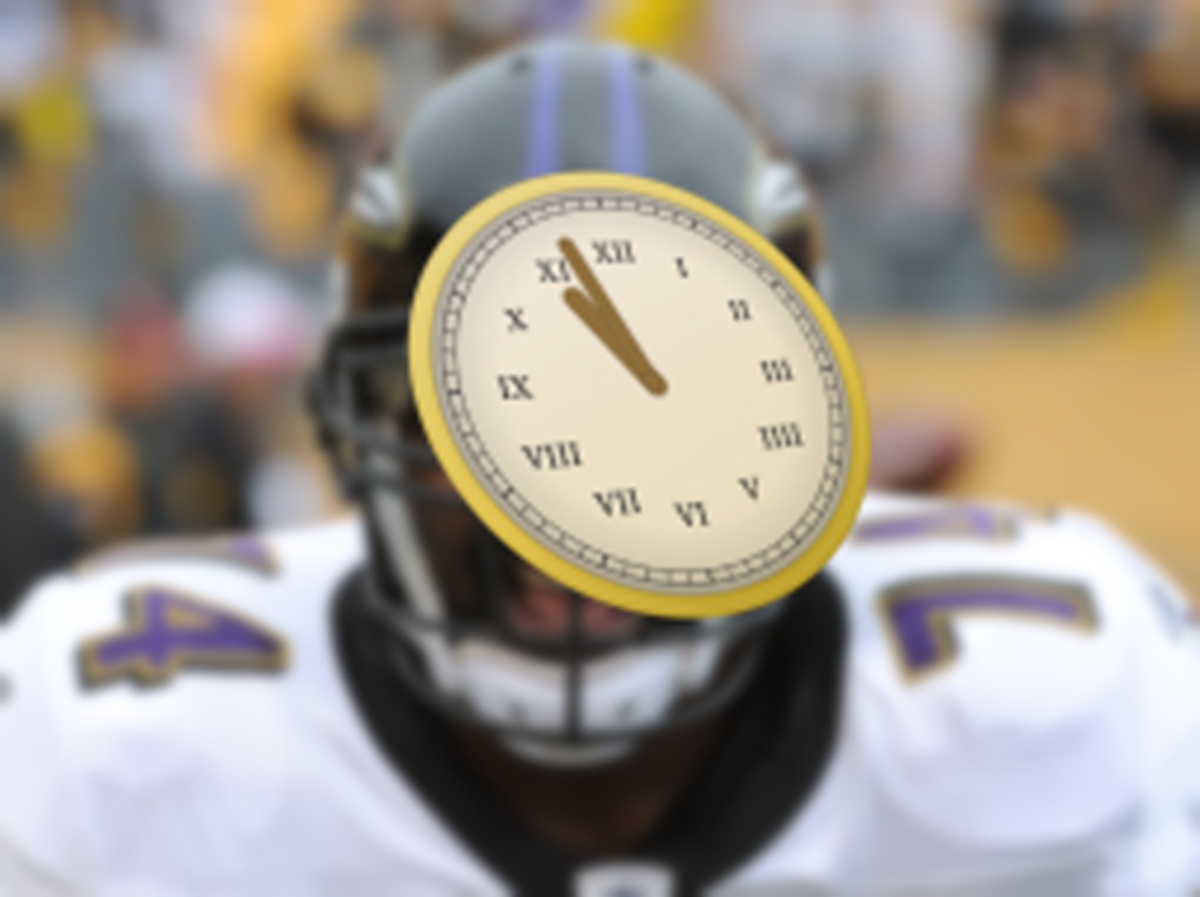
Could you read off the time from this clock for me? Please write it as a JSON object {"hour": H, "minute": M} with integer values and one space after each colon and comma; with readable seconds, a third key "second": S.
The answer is {"hour": 10, "minute": 57}
